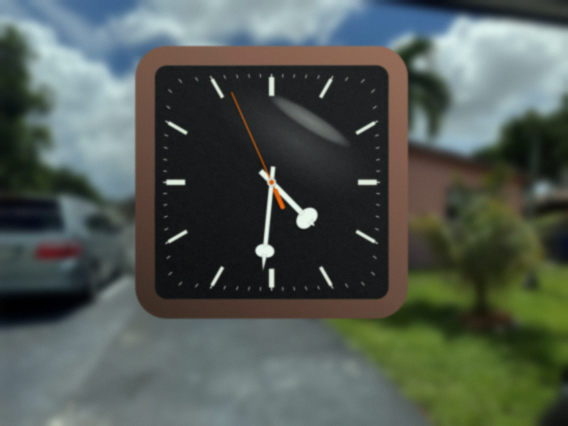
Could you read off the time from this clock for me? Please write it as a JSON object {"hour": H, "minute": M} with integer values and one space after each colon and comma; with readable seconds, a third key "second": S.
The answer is {"hour": 4, "minute": 30, "second": 56}
